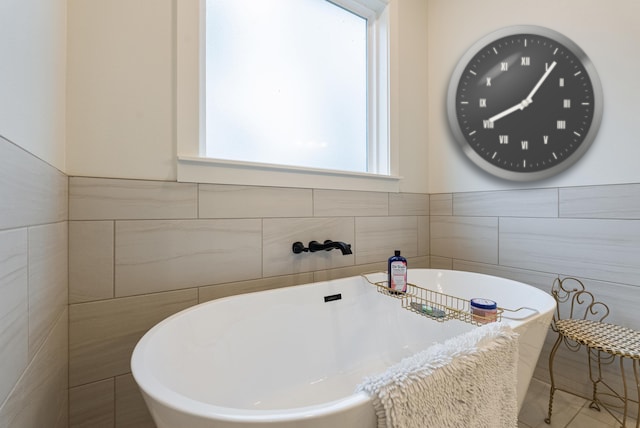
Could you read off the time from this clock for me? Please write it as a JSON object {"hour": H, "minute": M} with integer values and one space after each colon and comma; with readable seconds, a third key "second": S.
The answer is {"hour": 8, "minute": 6}
